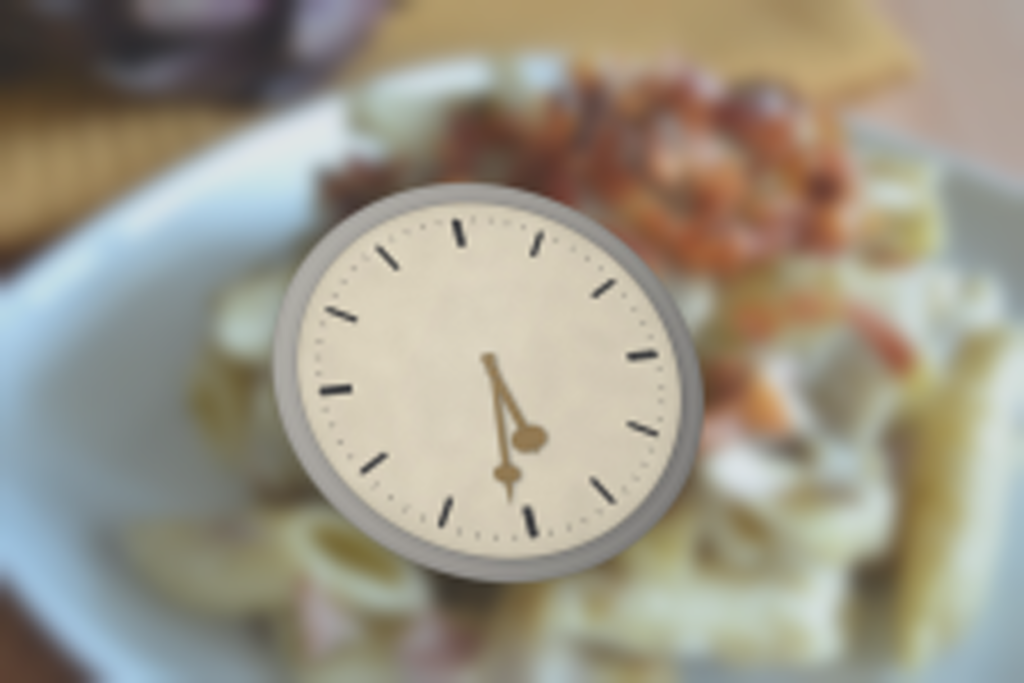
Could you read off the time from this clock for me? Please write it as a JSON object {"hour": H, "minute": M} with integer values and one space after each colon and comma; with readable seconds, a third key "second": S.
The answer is {"hour": 5, "minute": 31}
